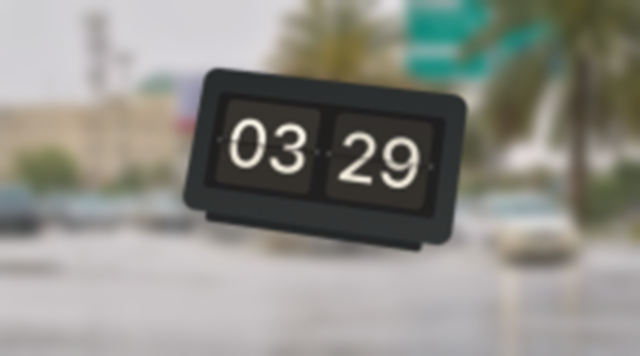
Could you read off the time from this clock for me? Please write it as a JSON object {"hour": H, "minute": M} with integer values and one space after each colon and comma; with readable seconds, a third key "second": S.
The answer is {"hour": 3, "minute": 29}
